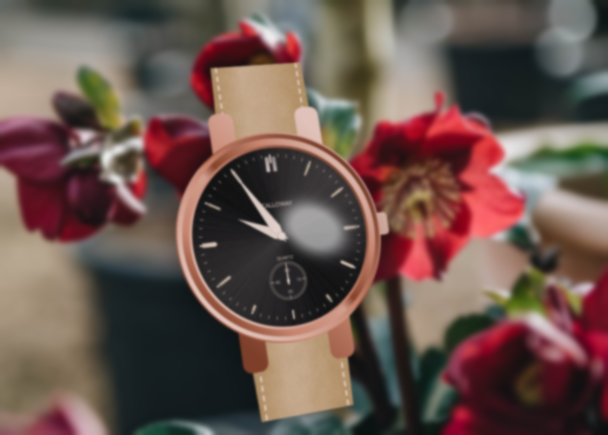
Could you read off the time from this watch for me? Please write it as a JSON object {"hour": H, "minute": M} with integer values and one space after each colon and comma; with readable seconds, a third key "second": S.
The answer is {"hour": 9, "minute": 55}
